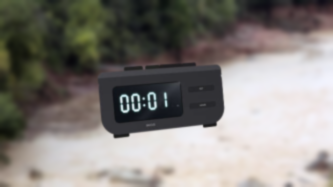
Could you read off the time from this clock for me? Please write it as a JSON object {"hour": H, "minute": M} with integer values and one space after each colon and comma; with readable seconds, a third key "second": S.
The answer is {"hour": 0, "minute": 1}
